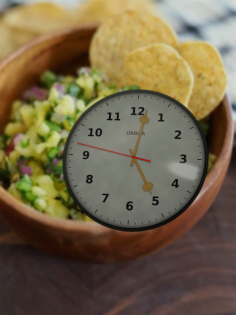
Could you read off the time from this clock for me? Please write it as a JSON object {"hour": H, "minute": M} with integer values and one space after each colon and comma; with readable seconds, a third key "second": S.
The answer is {"hour": 5, "minute": 1, "second": 47}
